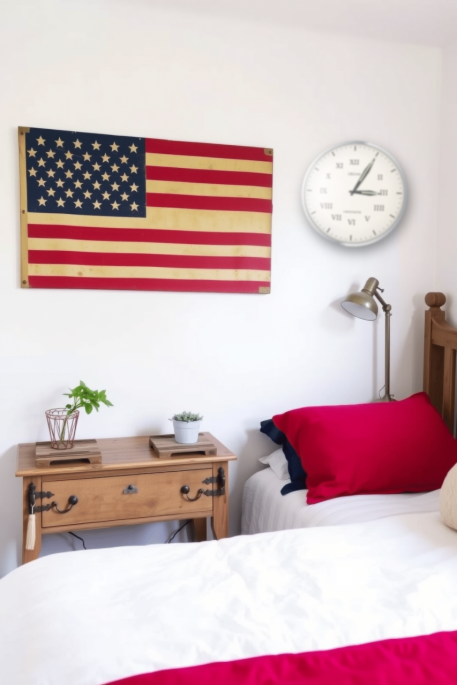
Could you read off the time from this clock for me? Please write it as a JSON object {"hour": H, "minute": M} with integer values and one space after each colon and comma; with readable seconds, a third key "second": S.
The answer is {"hour": 3, "minute": 5}
